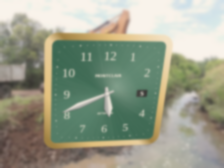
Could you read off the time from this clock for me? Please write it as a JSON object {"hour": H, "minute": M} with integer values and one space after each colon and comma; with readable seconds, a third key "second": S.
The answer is {"hour": 5, "minute": 41}
